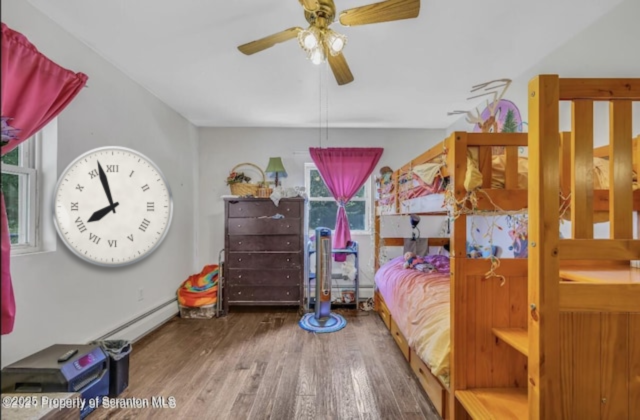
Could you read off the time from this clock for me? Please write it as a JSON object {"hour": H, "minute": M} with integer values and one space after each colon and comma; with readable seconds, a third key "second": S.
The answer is {"hour": 7, "minute": 57}
